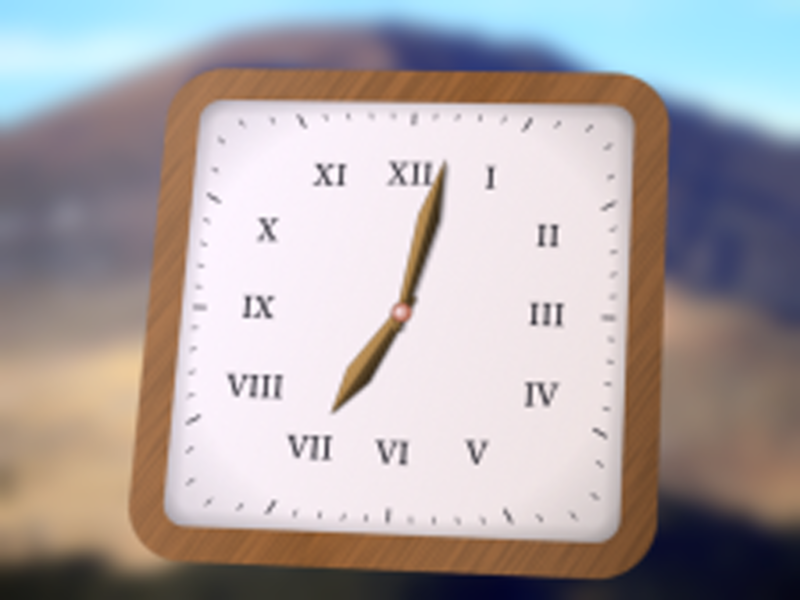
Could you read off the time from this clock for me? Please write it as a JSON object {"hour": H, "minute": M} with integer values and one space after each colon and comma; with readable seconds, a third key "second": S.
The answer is {"hour": 7, "minute": 2}
